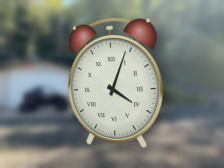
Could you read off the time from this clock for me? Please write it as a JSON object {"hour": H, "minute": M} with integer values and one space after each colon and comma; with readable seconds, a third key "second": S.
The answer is {"hour": 4, "minute": 4}
